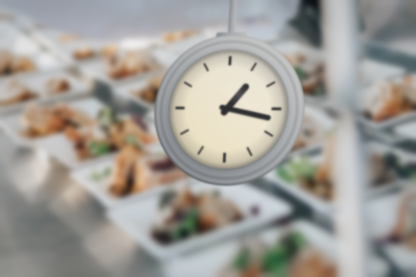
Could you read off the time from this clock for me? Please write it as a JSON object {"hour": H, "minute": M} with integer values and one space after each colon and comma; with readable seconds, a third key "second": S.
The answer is {"hour": 1, "minute": 17}
